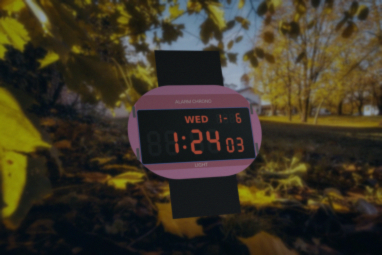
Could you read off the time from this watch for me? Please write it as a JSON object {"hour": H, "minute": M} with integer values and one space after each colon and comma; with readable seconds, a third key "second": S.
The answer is {"hour": 1, "minute": 24, "second": 3}
